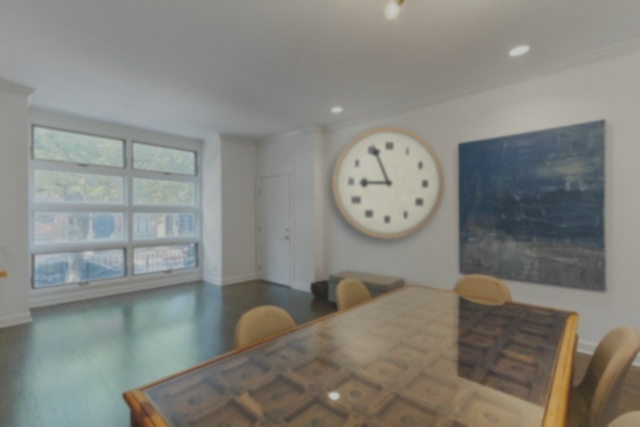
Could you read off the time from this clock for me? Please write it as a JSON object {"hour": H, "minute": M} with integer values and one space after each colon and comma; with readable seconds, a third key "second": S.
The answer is {"hour": 8, "minute": 56}
